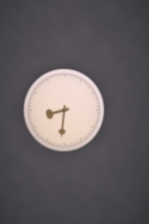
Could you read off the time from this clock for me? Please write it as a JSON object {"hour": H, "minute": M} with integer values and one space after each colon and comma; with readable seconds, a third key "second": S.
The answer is {"hour": 8, "minute": 31}
